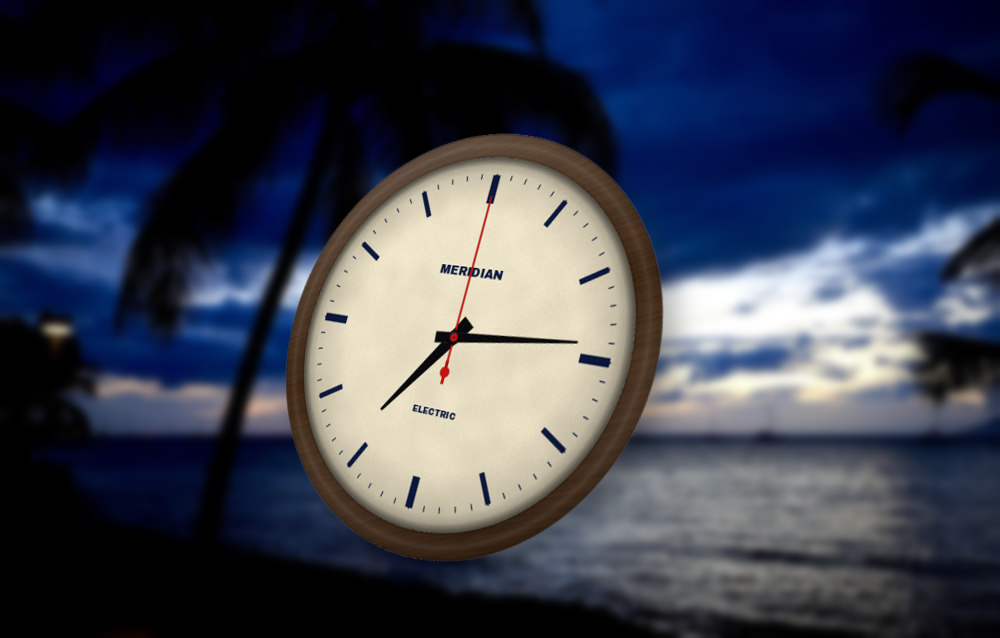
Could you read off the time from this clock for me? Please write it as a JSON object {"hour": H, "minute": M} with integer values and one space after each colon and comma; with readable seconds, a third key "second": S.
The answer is {"hour": 7, "minute": 14, "second": 0}
